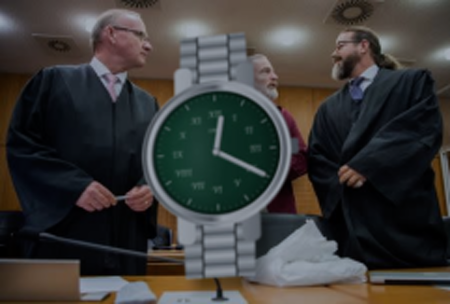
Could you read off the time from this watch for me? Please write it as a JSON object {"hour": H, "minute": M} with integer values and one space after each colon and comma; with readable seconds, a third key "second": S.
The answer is {"hour": 12, "minute": 20}
